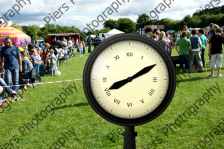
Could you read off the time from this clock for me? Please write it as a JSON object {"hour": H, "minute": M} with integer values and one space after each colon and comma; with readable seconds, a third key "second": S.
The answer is {"hour": 8, "minute": 10}
